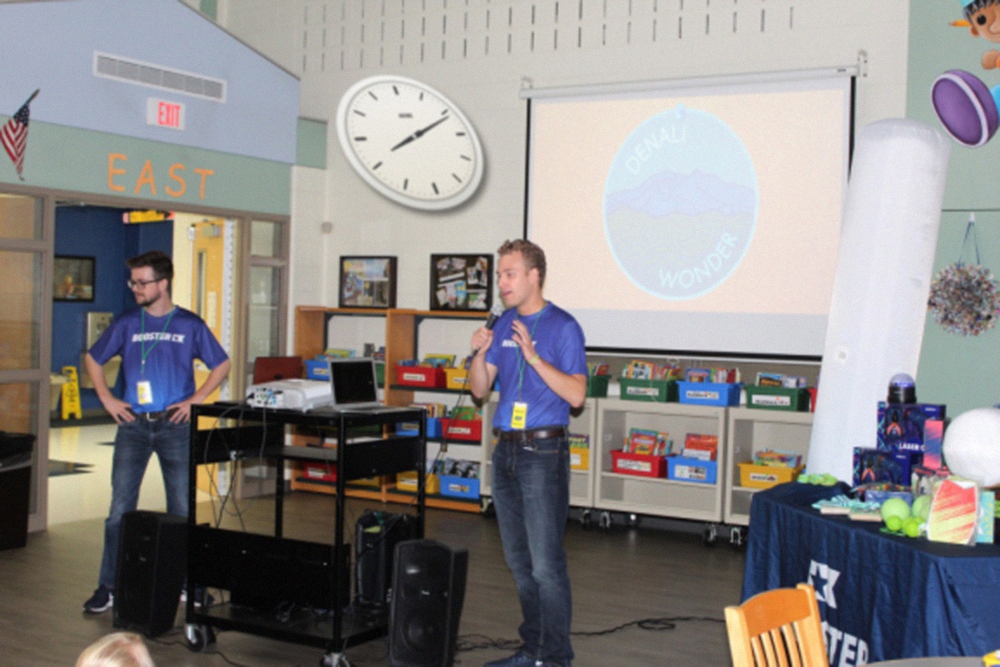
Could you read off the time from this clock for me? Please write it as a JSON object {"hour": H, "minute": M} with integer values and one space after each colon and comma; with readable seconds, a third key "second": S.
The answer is {"hour": 8, "minute": 11}
